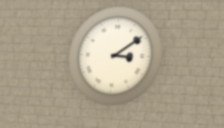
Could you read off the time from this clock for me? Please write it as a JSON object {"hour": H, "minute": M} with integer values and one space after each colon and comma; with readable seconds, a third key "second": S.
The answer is {"hour": 3, "minute": 9}
